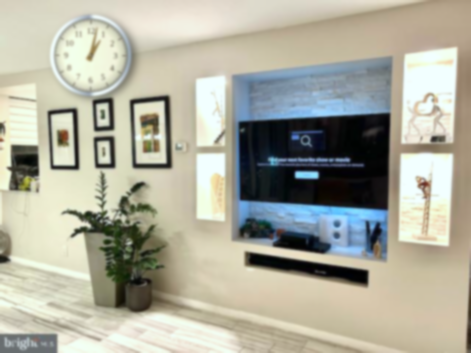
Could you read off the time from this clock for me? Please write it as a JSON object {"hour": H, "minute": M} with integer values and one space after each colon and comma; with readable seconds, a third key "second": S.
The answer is {"hour": 1, "minute": 2}
